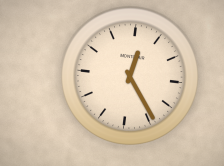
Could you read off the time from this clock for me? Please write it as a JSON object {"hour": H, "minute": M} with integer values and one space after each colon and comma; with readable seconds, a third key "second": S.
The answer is {"hour": 12, "minute": 24}
